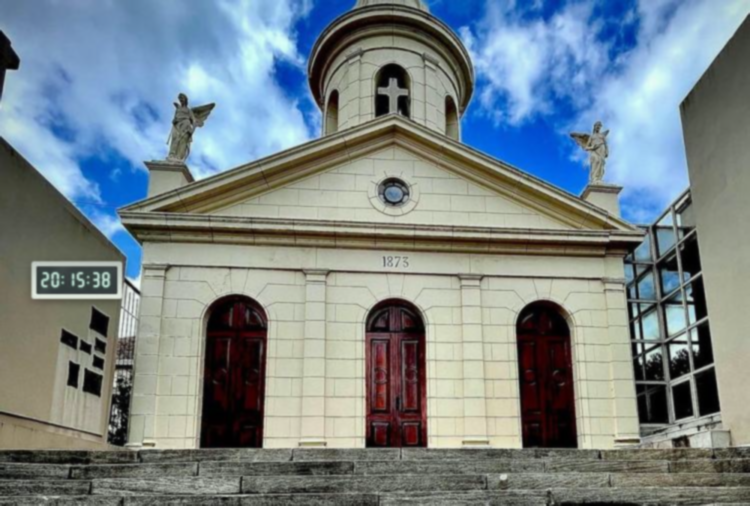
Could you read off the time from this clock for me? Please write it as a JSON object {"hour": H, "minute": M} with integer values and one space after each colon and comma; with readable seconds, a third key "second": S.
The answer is {"hour": 20, "minute": 15, "second": 38}
